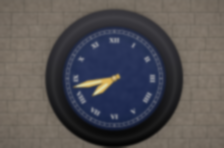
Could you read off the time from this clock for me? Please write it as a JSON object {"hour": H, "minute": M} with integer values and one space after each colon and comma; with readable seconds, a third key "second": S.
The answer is {"hour": 7, "minute": 43}
